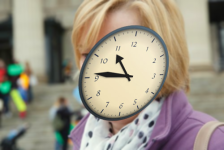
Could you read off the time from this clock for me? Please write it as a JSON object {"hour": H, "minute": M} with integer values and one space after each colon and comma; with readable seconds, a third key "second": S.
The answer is {"hour": 10, "minute": 46}
